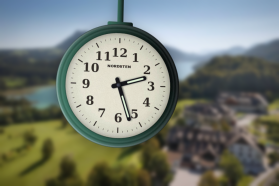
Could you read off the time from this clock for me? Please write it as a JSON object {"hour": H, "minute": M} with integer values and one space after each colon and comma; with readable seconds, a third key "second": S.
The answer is {"hour": 2, "minute": 27}
